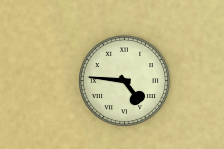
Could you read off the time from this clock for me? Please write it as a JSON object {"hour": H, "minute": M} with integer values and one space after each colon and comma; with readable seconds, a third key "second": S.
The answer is {"hour": 4, "minute": 46}
